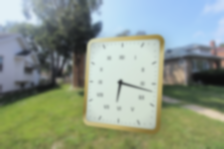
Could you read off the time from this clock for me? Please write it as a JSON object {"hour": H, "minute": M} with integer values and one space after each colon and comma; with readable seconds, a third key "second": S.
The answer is {"hour": 6, "minute": 17}
